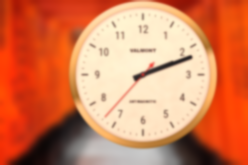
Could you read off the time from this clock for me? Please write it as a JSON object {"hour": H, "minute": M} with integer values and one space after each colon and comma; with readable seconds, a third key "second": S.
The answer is {"hour": 2, "minute": 11, "second": 37}
